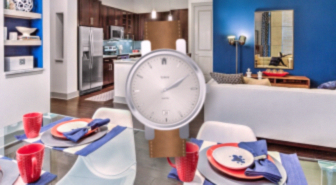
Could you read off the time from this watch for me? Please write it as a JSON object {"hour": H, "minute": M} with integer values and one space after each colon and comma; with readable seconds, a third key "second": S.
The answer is {"hour": 2, "minute": 10}
